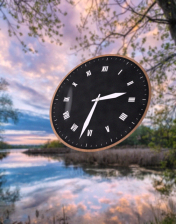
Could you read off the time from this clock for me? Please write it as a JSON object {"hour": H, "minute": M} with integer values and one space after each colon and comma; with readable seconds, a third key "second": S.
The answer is {"hour": 2, "minute": 32}
